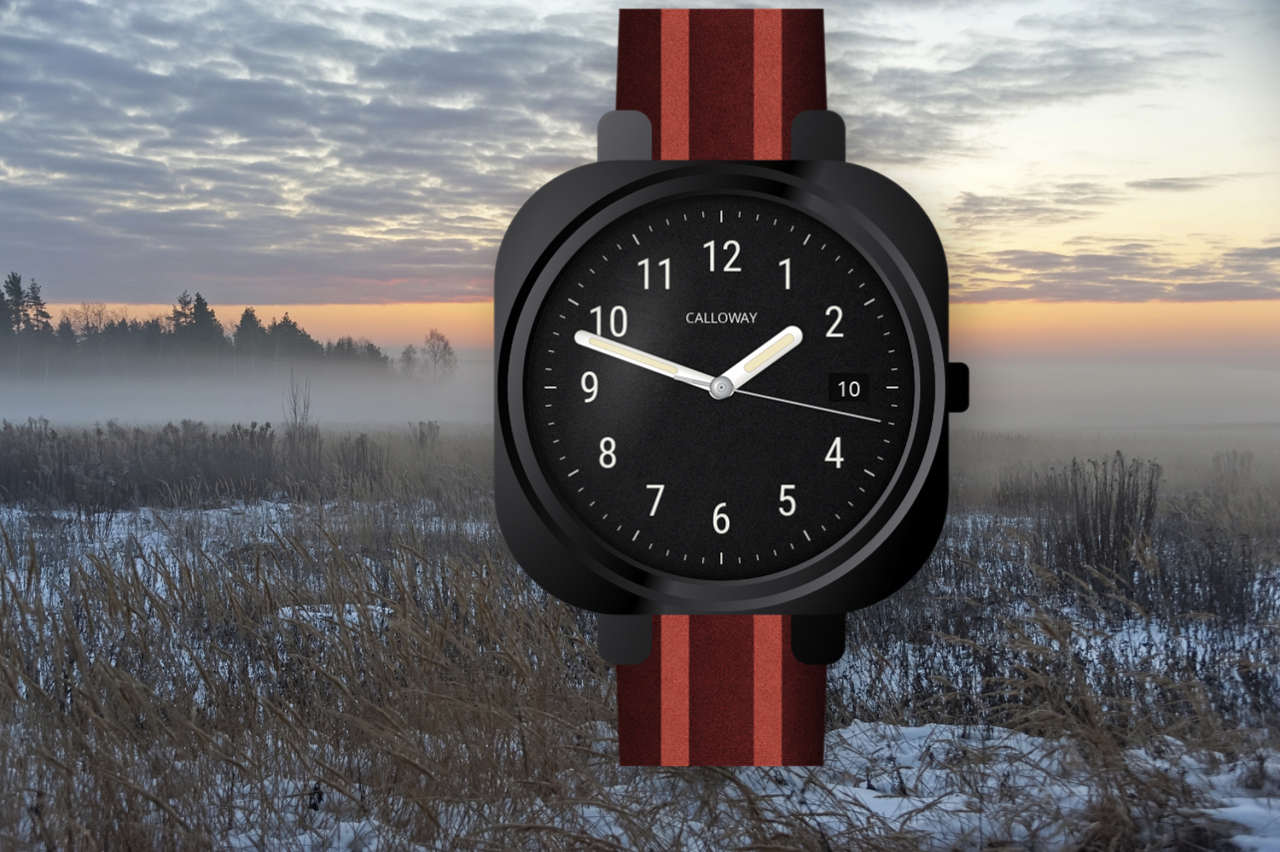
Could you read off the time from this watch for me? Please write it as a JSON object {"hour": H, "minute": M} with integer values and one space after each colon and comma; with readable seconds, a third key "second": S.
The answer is {"hour": 1, "minute": 48, "second": 17}
